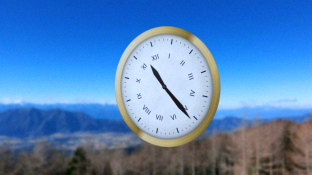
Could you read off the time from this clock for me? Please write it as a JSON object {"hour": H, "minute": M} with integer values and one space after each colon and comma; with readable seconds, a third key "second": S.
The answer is {"hour": 11, "minute": 26}
